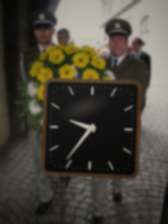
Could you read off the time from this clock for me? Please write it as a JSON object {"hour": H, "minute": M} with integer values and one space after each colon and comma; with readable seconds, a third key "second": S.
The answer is {"hour": 9, "minute": 36}
